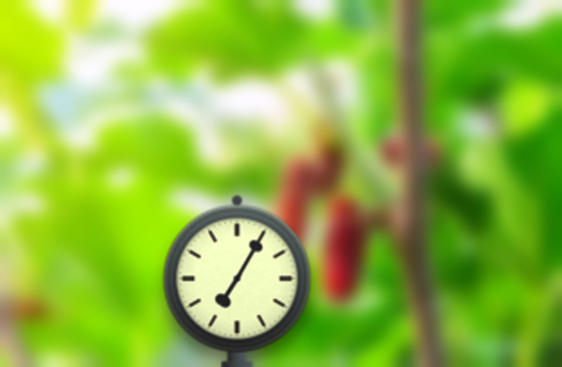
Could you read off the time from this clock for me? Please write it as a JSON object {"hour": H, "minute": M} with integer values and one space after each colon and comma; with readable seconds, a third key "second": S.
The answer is {"hour": 7, "minute": 5}
